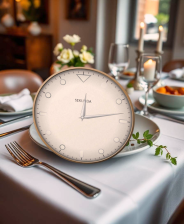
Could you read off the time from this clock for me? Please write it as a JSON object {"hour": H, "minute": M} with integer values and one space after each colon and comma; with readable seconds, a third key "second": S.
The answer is {"hour": 12, "minute": 13}
